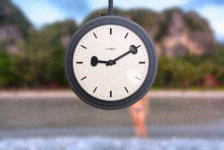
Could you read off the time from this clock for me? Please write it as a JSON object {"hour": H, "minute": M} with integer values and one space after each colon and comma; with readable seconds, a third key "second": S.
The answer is {"hour": 9, "minute": 10}
